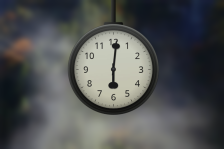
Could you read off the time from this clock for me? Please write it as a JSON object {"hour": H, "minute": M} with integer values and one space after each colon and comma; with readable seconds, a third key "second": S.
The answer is {"hour": 6, "minute": 1}
